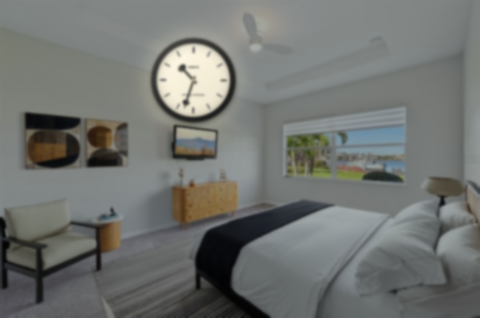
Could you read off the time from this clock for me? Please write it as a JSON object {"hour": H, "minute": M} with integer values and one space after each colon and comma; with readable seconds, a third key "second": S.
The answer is {"hour": 10, "minute": 33}
